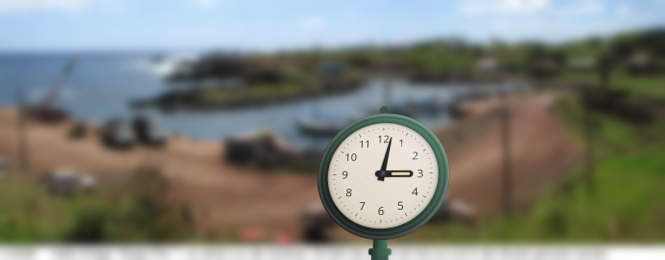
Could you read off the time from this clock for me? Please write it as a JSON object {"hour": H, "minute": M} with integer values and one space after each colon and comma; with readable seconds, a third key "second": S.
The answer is {"hour": 3, "minute": 2}
